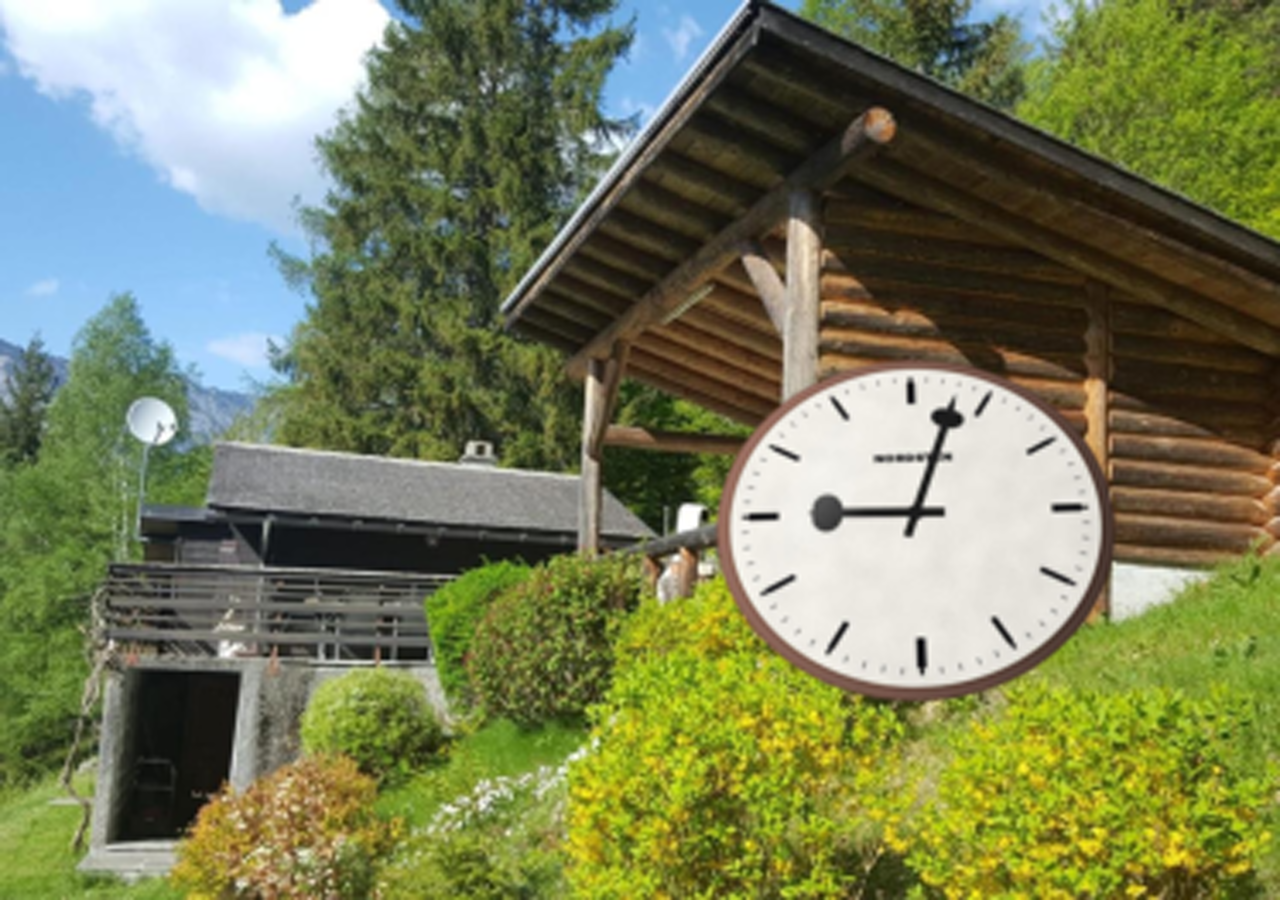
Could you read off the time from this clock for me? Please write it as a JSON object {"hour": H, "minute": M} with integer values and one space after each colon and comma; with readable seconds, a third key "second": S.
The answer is {"hour": 9, "minute": 3}
